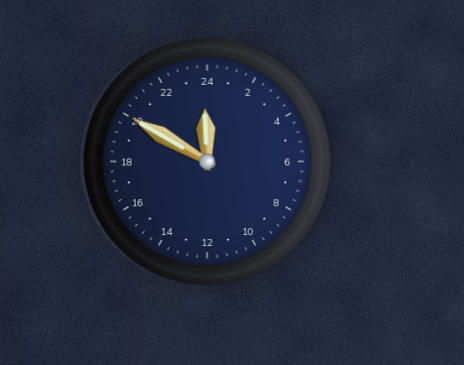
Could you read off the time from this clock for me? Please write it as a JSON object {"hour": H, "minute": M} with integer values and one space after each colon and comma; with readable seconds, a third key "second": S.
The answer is {"hour": 23, "minute": 50}
